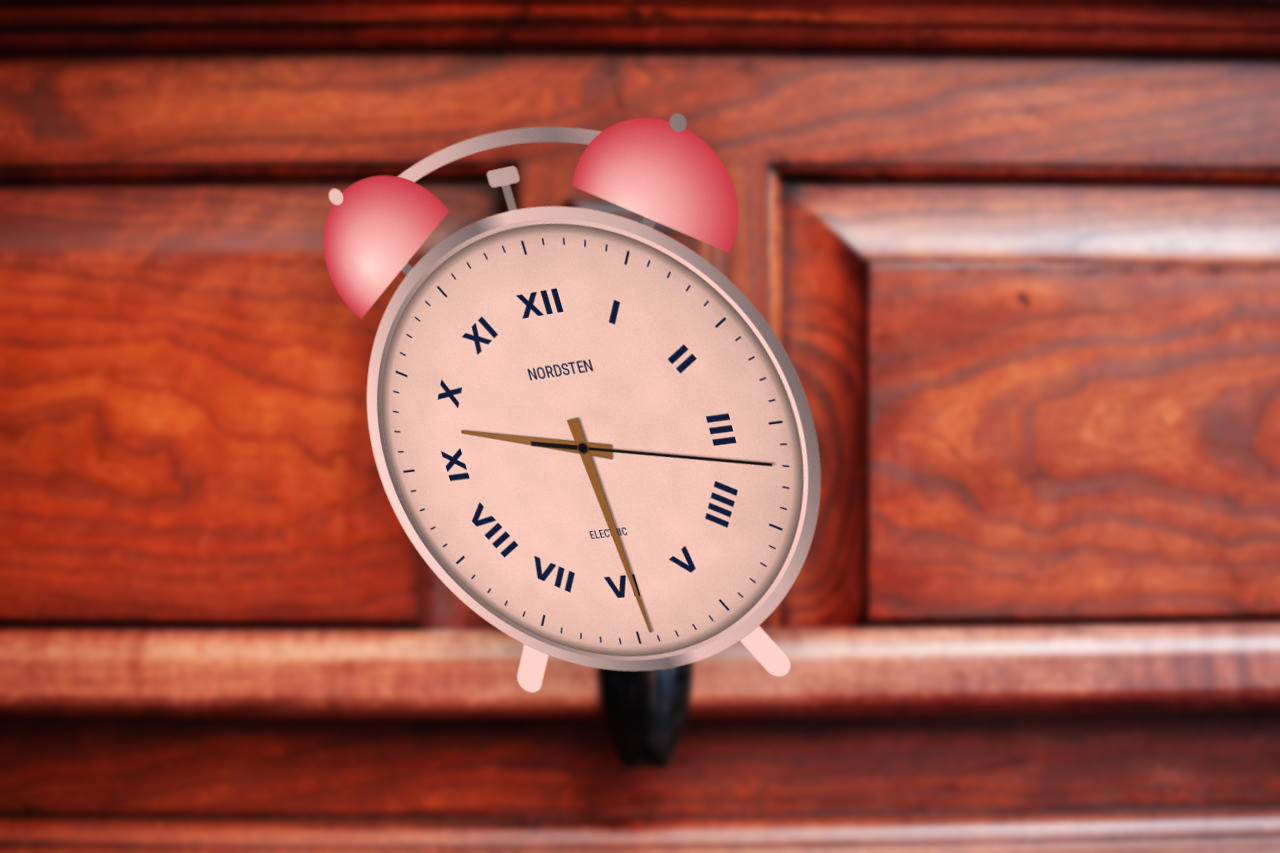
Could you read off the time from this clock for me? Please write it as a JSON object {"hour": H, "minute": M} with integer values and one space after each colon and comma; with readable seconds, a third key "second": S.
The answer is {"hour": 9, "minute": 29, "second": 17}
